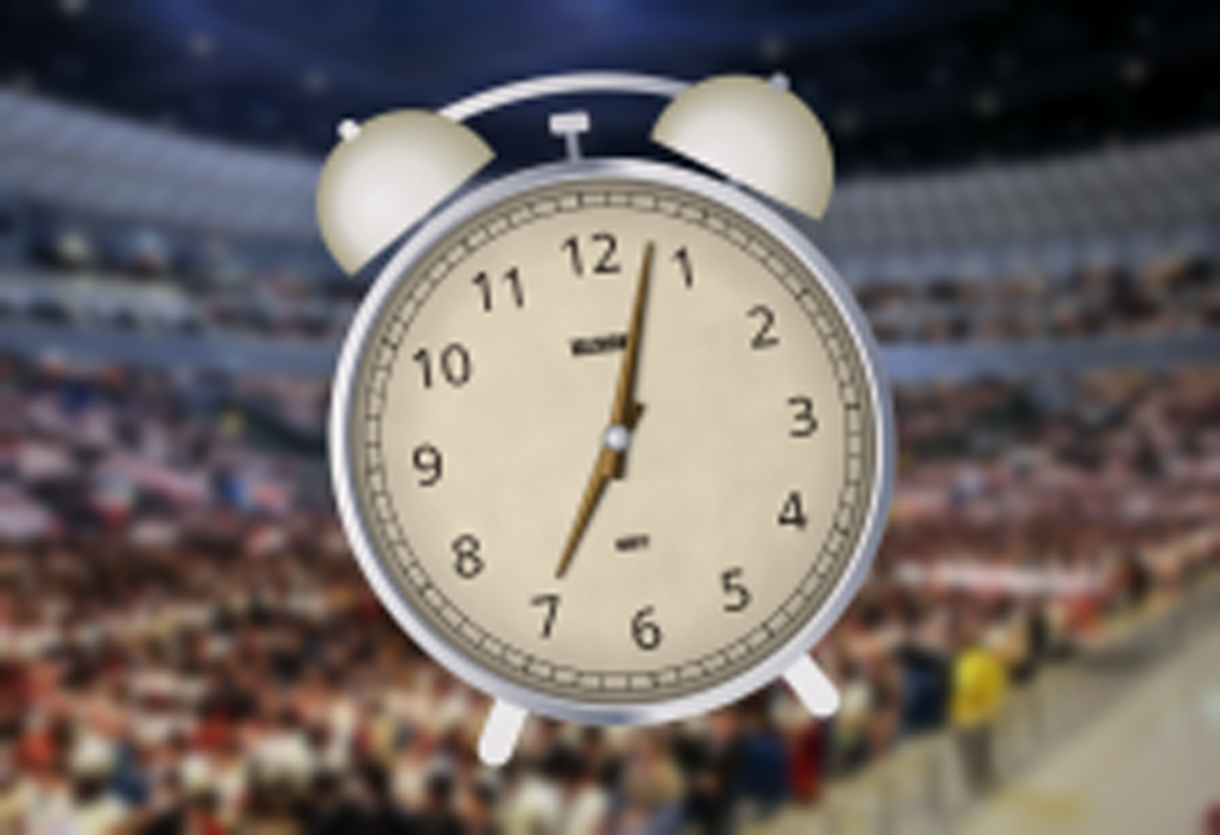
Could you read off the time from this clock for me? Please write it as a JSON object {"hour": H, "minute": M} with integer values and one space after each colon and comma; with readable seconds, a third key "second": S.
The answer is {"hour": 7, "minute": 3}
